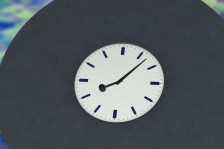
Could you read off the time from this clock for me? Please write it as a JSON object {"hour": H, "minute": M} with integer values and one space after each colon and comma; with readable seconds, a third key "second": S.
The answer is {"hour": 8, "minute": 7}
